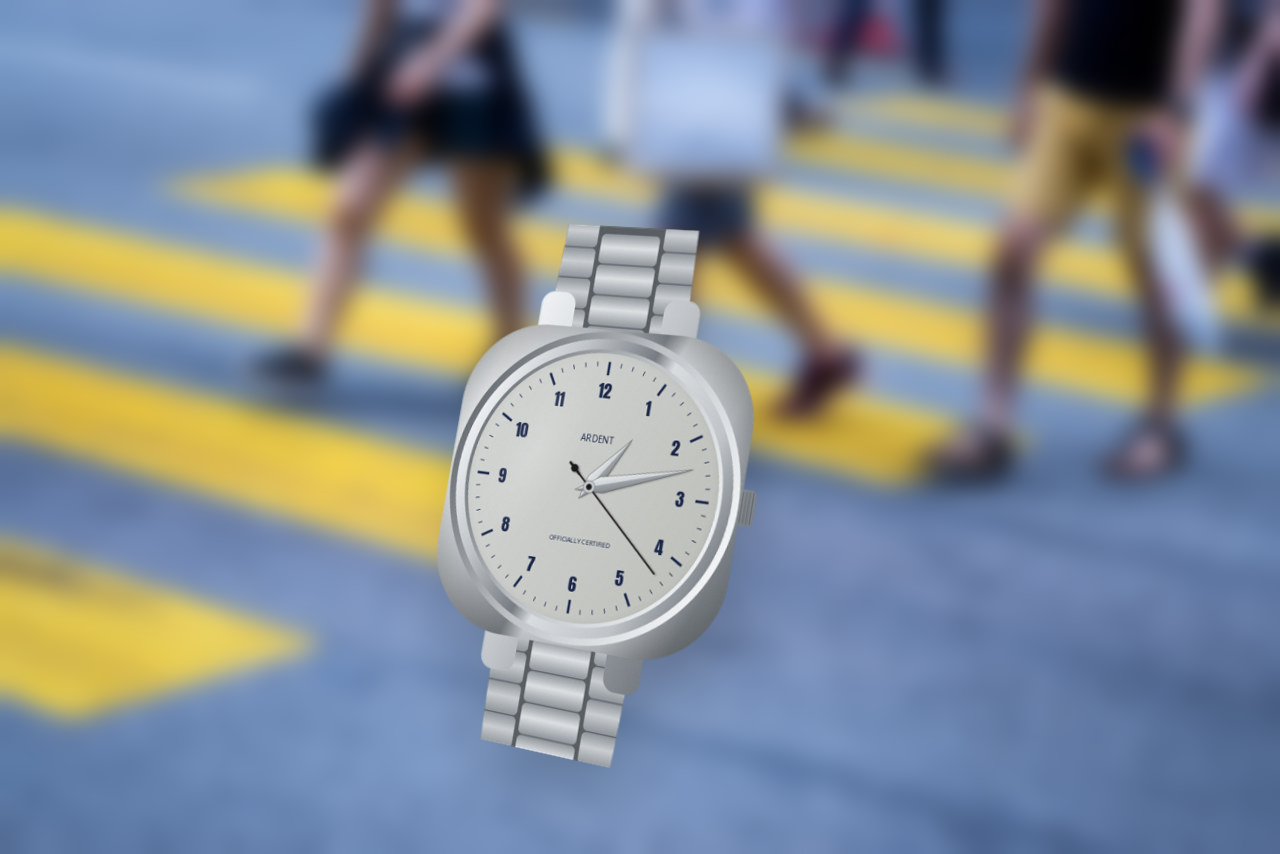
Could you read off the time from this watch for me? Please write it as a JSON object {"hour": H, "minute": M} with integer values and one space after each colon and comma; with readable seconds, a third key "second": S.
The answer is {"hour": 1, "minute": 12, "second": 22}
